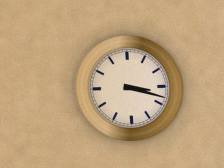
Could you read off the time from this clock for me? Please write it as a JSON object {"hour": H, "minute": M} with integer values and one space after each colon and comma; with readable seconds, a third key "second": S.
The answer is {"hour": 3, "minute": 18}
